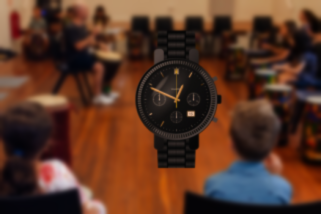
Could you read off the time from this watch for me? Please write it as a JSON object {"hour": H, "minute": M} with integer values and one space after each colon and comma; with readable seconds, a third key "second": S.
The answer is {"hour": 12, "minute": 49}
